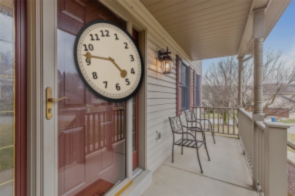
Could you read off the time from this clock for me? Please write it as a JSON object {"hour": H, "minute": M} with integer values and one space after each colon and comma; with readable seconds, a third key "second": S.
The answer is {"hour": 4, "minute": 47}
